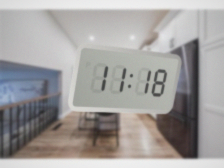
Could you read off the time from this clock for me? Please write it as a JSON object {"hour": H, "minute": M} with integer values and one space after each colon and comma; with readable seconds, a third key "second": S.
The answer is {"hour": 11, "minute": 18}
